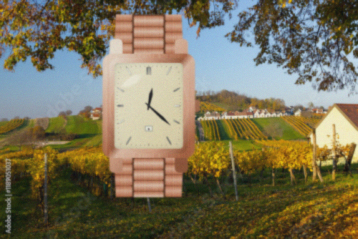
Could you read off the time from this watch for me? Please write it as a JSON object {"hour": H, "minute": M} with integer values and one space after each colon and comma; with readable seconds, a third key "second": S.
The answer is {"hour": 12, "minute": 22}
